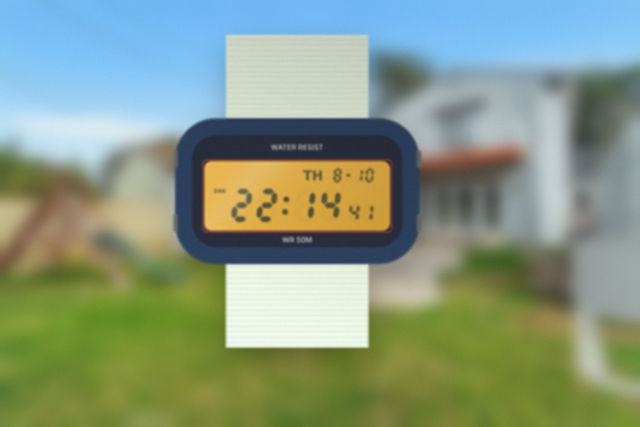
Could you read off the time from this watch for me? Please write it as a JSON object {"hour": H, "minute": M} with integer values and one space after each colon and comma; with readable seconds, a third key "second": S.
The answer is {"hour": 22, "minute": 14, "second": 41}
